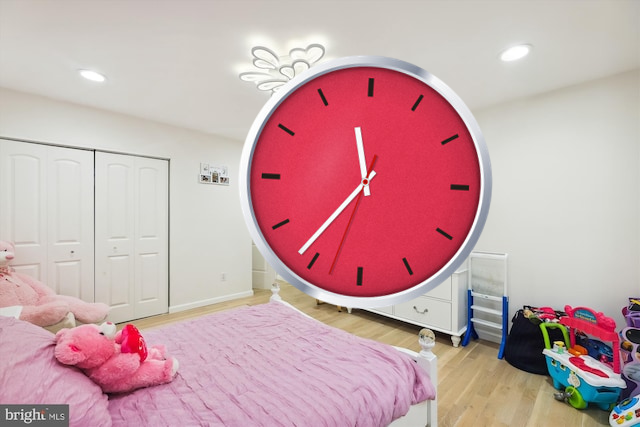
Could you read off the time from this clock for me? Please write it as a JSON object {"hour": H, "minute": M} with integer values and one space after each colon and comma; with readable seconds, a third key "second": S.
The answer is {"hour": 11, "minute": 36, "second": 33}
